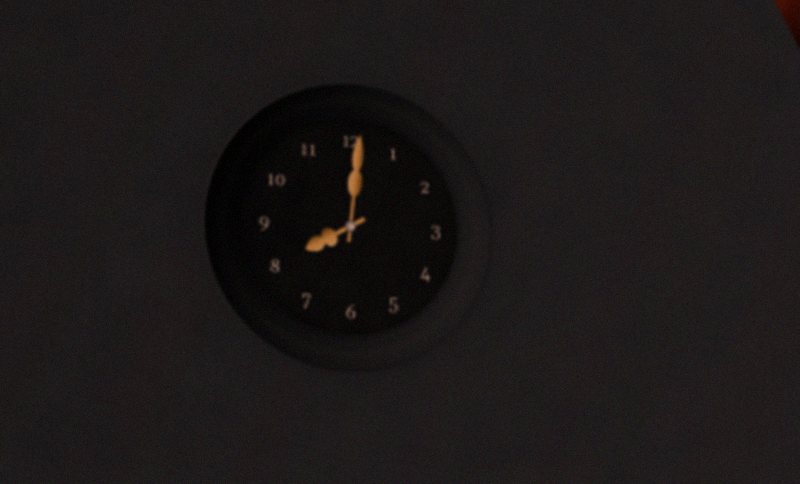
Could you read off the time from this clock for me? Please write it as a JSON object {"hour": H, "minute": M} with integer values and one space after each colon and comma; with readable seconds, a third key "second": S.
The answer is {"hour": 8, "minute": 1}
